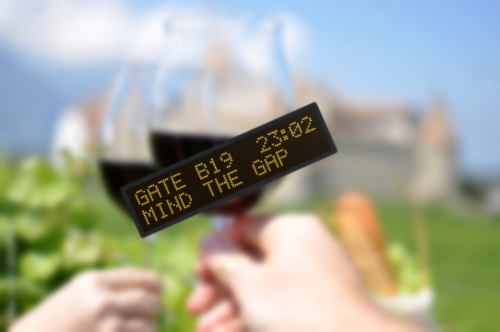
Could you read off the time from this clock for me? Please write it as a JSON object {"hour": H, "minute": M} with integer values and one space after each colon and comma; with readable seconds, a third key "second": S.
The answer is {"hour": 23, "minute": 2}
